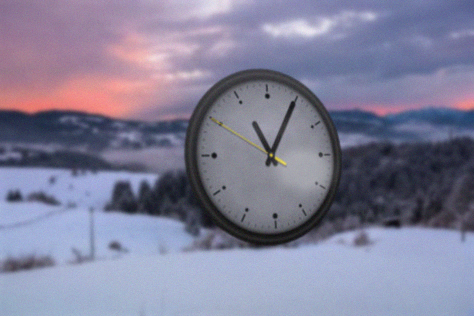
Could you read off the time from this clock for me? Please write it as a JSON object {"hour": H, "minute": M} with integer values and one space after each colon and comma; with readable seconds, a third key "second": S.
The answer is {"hour": 11, "minute": 4, "second": 50}
